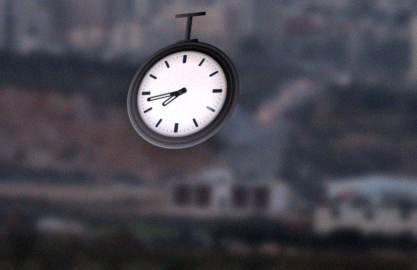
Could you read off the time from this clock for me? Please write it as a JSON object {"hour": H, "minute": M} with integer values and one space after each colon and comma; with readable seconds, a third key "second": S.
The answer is {"hour": 7, "minute": 43}
